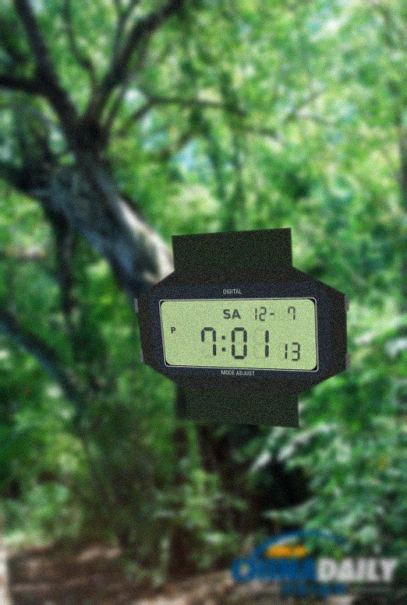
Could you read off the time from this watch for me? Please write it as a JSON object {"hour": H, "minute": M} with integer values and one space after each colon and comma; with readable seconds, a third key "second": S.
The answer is {"hour": 7, "minute": 1, "second": 13}
